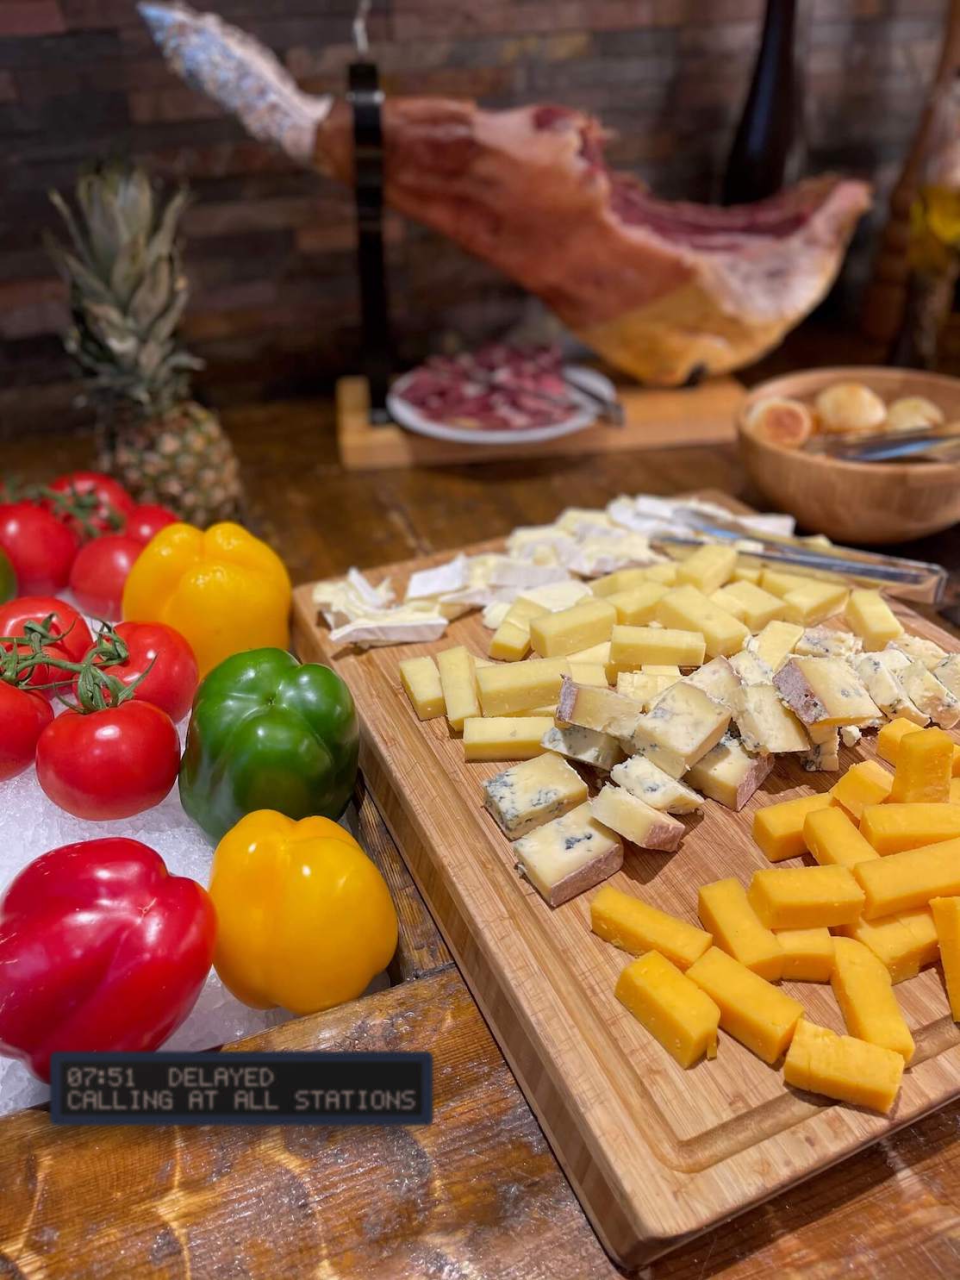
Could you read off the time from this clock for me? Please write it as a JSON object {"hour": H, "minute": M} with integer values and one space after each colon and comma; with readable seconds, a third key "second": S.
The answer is {"hour": 7, "minute": 51}
